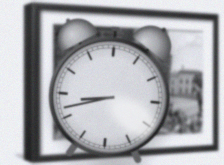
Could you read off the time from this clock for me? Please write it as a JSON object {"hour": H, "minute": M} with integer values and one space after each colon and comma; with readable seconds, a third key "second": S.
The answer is {"hour": 8, "minute": 42}
